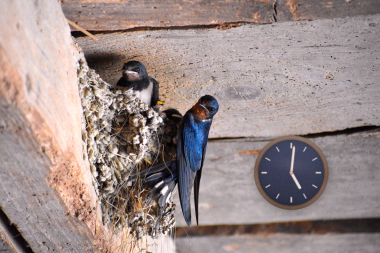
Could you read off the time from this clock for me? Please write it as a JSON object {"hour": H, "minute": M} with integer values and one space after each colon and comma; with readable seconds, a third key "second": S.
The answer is {"hour": 5, "minute": 1}
